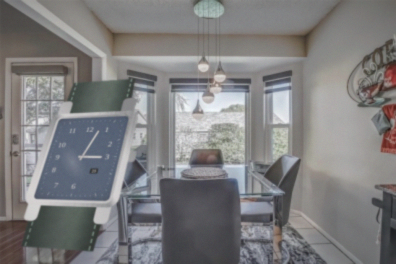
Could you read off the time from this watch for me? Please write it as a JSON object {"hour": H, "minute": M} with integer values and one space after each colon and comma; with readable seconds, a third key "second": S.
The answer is {"hour": 3, "minute": 3}
